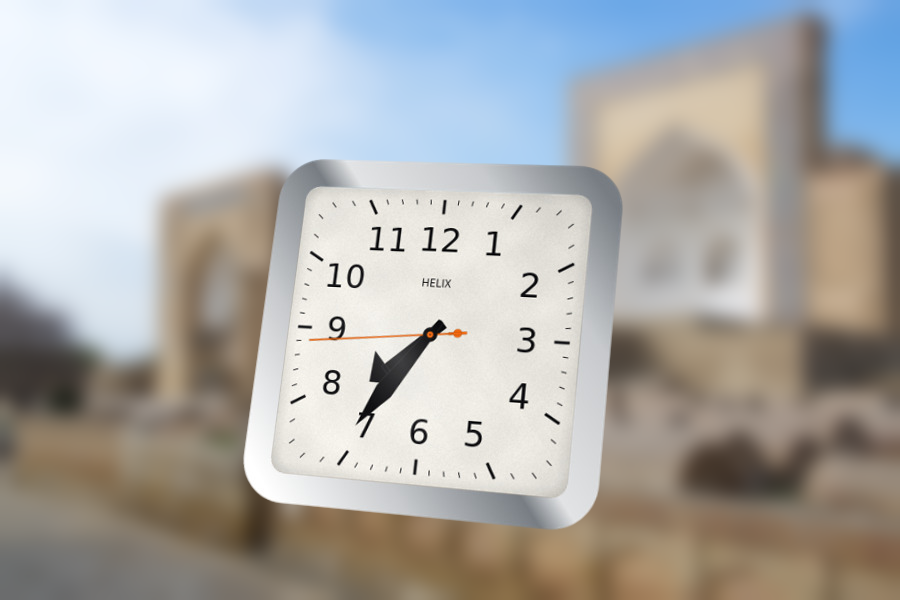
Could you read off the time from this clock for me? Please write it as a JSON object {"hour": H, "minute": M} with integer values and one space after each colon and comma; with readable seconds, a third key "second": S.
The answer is {"hour": 7, "minute": 35, "second": 44}
